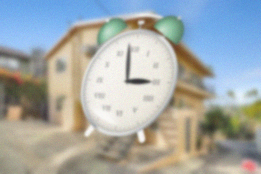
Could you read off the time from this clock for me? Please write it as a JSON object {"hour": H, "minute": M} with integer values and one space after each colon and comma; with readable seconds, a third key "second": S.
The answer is {"hour": 2, "minute": 58}
